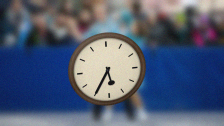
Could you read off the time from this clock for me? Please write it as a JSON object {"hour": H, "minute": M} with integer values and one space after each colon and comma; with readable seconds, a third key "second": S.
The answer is {"hour": 5, "minute": 35}
